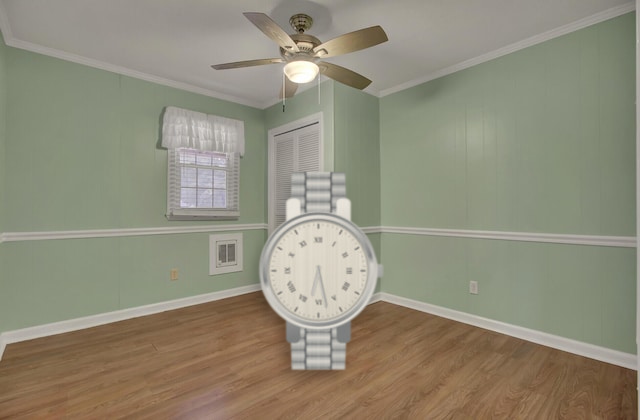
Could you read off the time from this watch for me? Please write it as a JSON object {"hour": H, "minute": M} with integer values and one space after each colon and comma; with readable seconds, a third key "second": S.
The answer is {"hour": 6, "minute": 28}
